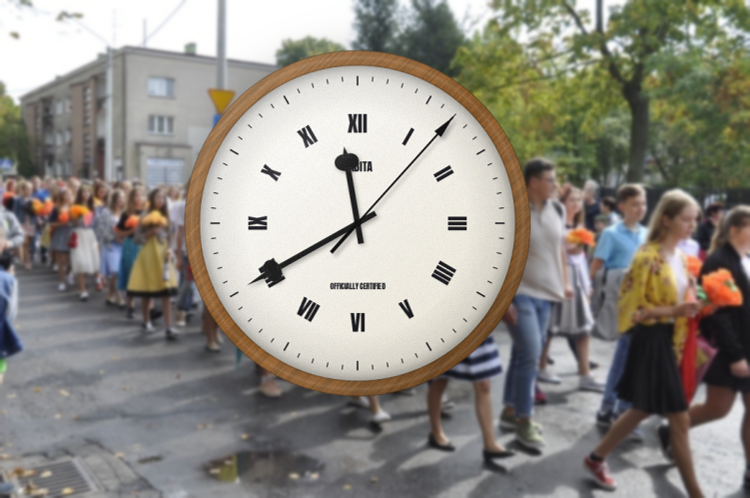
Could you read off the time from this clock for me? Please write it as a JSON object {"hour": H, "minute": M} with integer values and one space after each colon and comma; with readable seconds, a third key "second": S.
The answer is {"hour": 11, "minute": 40, "second": 7}
